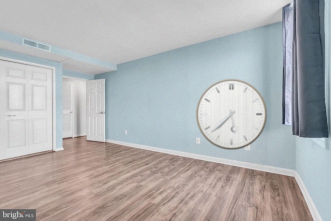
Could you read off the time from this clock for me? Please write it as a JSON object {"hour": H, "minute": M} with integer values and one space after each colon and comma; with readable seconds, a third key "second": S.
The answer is {"hour": 5, "minute": 38}
